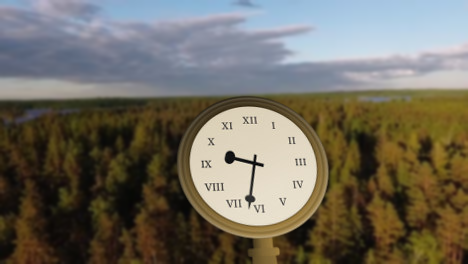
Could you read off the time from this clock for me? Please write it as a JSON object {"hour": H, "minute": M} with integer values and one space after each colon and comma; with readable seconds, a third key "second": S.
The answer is {"hour": 9, "minute": 32}
